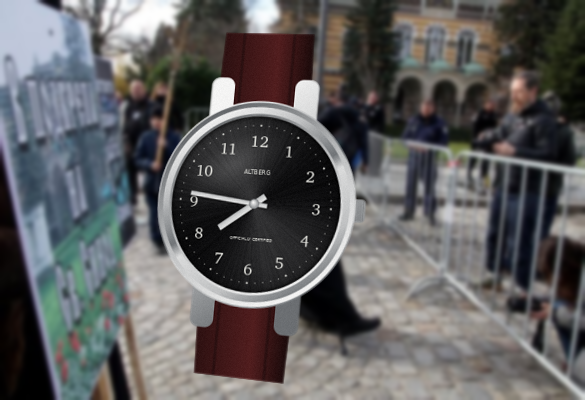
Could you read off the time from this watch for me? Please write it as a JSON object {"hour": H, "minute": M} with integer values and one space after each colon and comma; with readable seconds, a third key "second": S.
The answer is {"hour": 7, "minute": 46}
